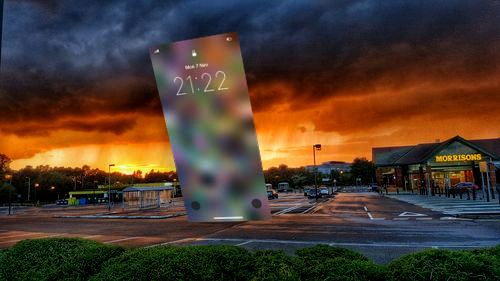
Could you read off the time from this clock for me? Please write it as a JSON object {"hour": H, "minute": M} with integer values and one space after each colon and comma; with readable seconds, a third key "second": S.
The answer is {"hour": 21, "minute": 22}
